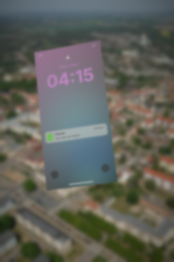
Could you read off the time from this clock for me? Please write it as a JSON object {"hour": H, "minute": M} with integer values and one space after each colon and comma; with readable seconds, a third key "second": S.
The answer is {"hour": 4, "minute": 15}
